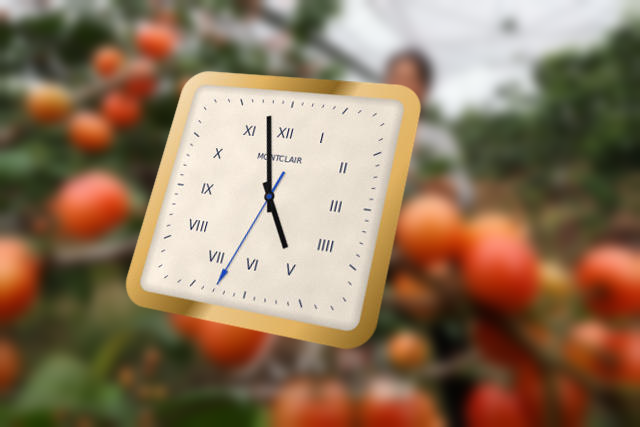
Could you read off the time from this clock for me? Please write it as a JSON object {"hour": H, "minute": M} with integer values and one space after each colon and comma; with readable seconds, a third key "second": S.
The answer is {"hour": 4, "minute": 57, "second": 33}
